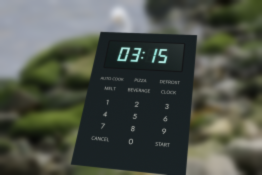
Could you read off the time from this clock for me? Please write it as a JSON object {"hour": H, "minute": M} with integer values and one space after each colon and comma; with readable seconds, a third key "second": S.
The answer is {"hour": 3, "minute": 15}
